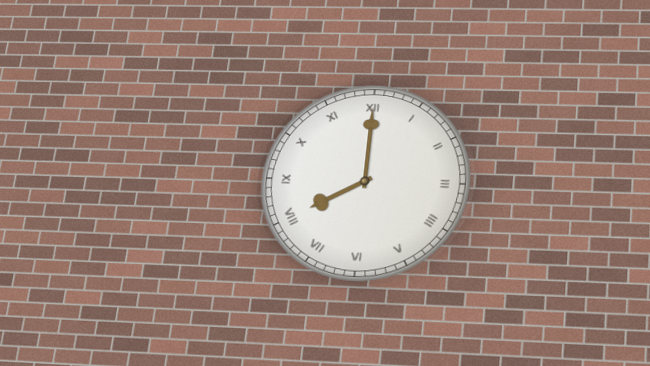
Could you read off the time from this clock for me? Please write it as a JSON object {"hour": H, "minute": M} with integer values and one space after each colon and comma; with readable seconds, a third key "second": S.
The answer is {"hour": 8, "minute": 0}
